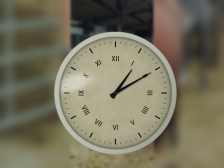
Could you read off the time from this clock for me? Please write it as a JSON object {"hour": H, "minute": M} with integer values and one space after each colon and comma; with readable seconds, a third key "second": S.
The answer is {"hour": 1, "minute": 10}
